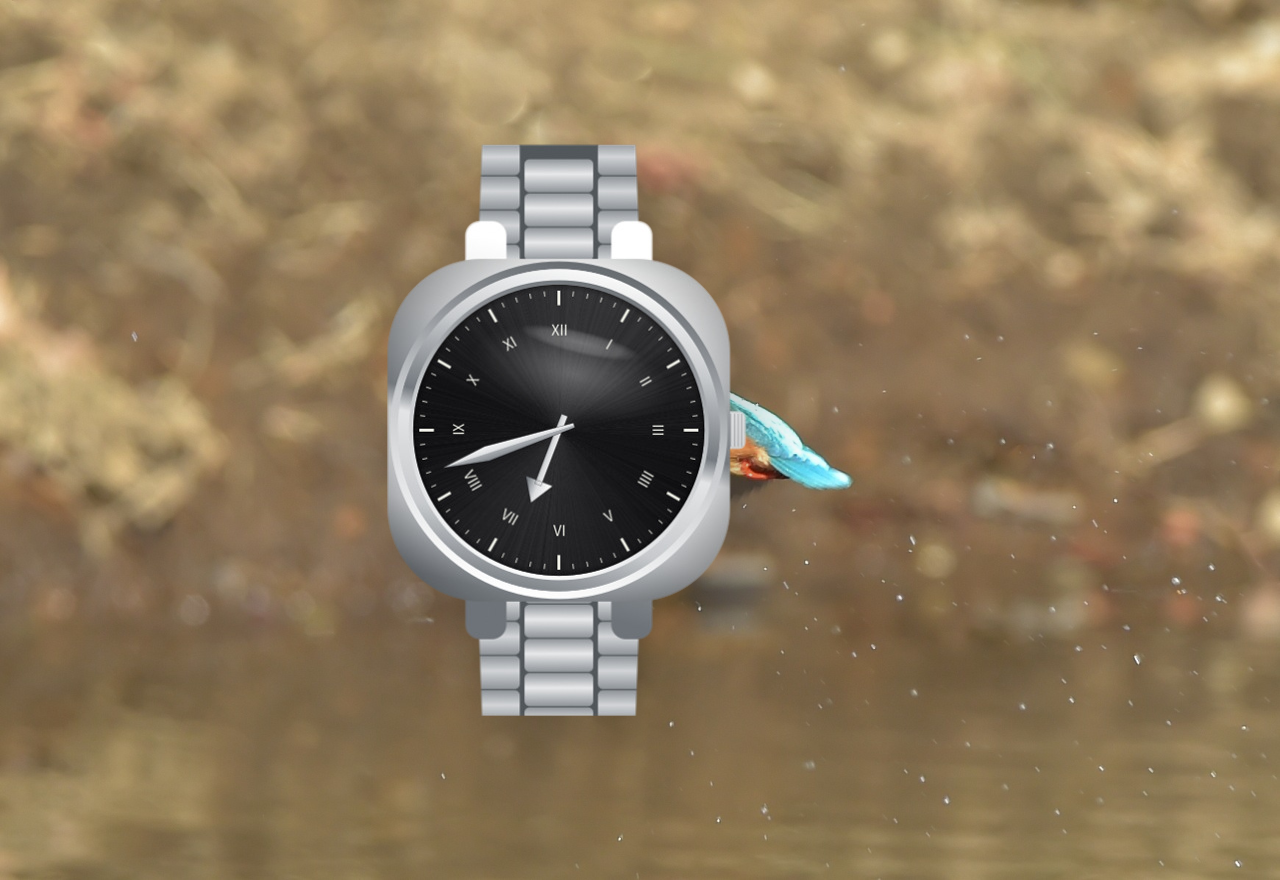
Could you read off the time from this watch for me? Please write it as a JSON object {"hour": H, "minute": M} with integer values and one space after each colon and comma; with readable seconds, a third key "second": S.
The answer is {"hour": 6, "minute": 42}
